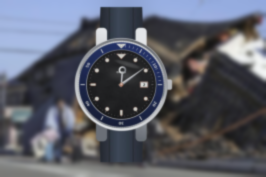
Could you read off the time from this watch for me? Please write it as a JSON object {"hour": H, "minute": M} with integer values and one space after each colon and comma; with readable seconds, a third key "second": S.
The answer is {"hour": 12, "minute": 9}
